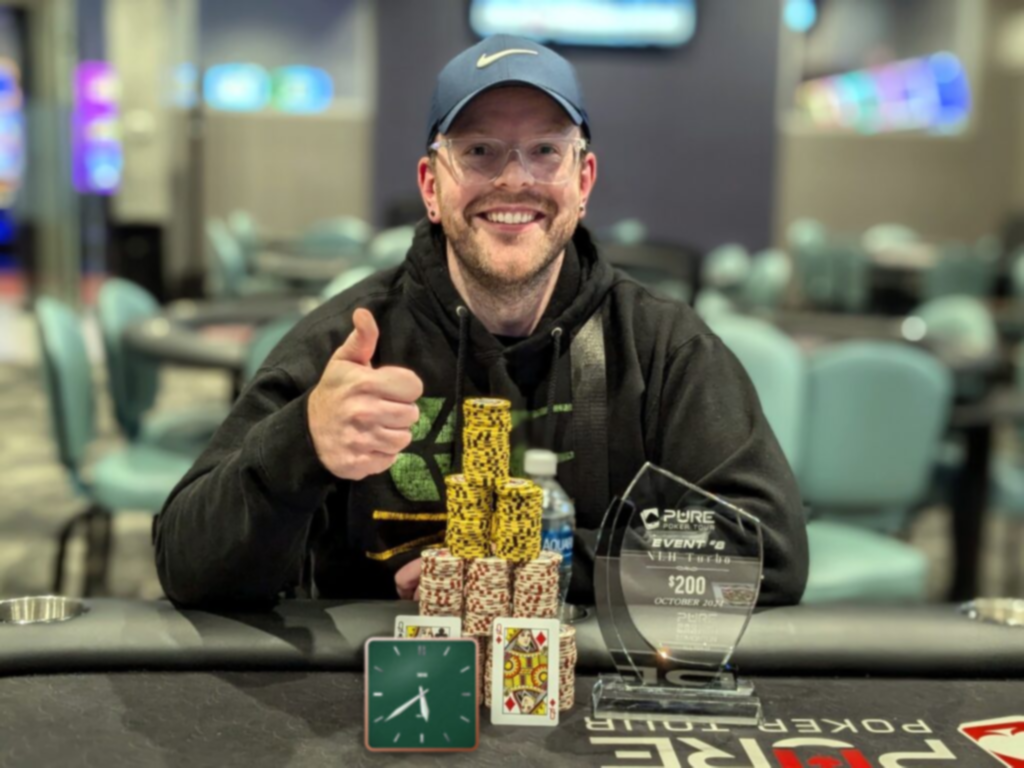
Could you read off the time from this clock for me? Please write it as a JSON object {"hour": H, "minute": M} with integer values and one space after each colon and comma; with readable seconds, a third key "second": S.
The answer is {"hour": 5, "minute": 39}
